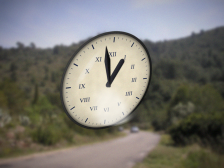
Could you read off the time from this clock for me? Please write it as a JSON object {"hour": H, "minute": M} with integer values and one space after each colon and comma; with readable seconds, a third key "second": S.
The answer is {"hour": 12, "minute": 58}
